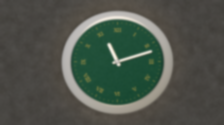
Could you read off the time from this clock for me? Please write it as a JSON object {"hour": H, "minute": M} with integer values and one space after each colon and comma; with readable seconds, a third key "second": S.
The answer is {"hour": 11, "minute": 12}
